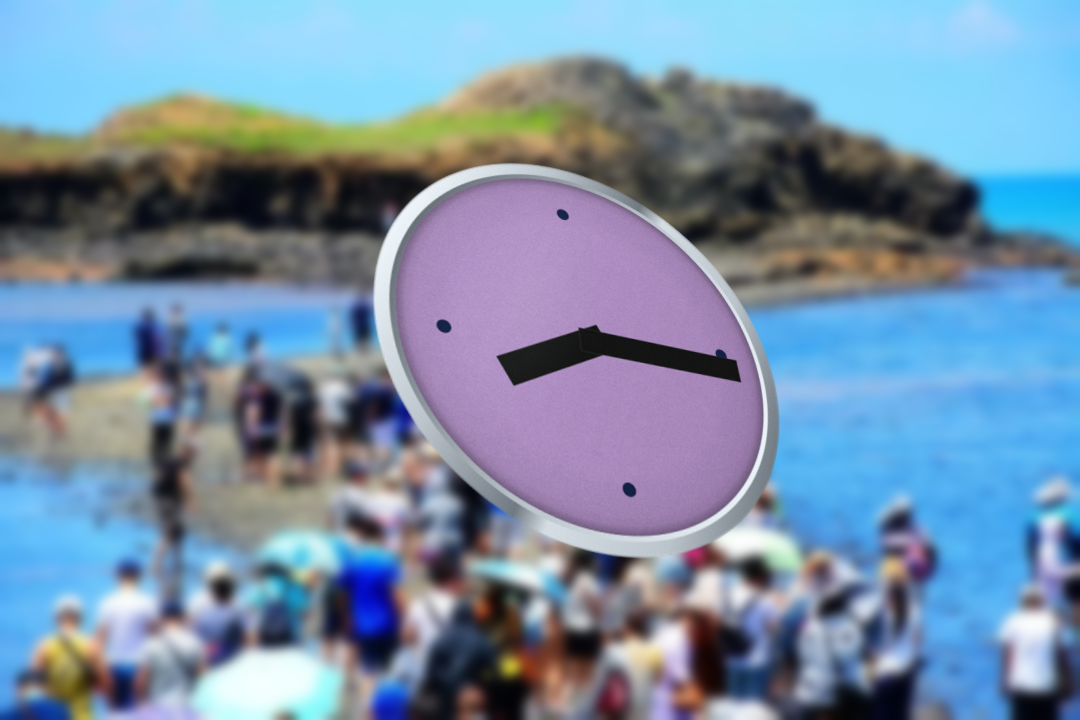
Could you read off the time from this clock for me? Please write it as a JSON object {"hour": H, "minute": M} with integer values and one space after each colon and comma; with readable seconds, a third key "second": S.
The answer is {"hour": 8, "minute": 16}
